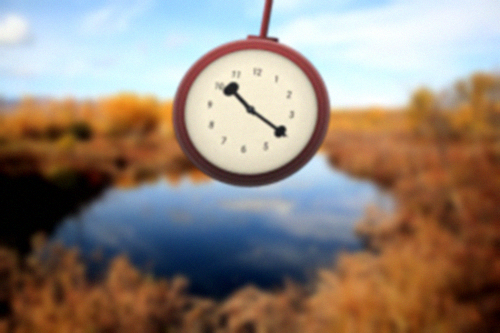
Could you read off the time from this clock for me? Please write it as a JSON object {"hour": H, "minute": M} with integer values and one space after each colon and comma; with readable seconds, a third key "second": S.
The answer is {"hour": 10, "minute": 20}
